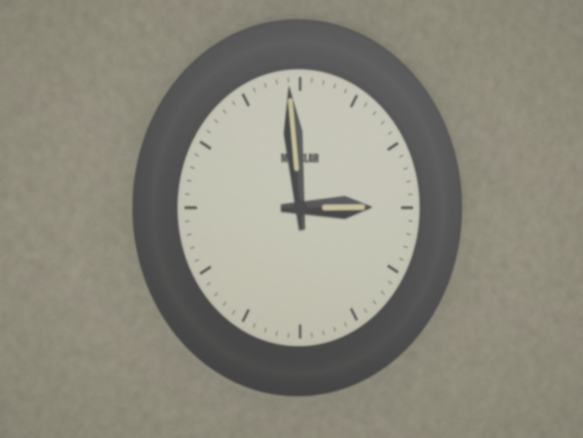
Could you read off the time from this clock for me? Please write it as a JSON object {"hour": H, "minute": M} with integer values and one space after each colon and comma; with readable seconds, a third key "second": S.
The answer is {"hour": 2, "minute": 59}
